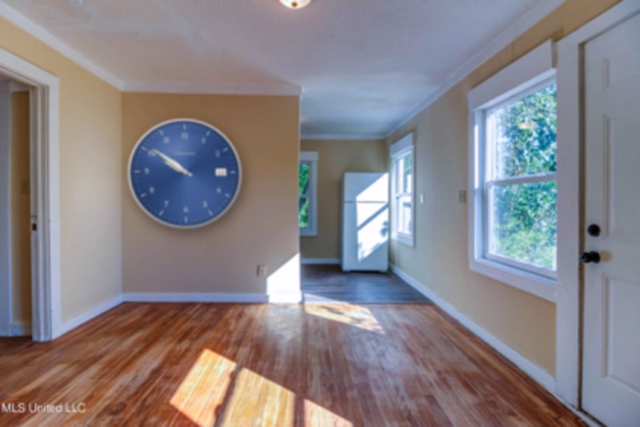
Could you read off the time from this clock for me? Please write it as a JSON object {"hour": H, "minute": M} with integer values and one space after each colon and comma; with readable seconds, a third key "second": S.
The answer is {"hour": 9, "minute": 51}
